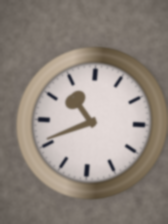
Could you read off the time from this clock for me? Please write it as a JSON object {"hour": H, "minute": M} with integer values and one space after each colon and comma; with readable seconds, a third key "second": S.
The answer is {"hour": 10, "minute": 41}
